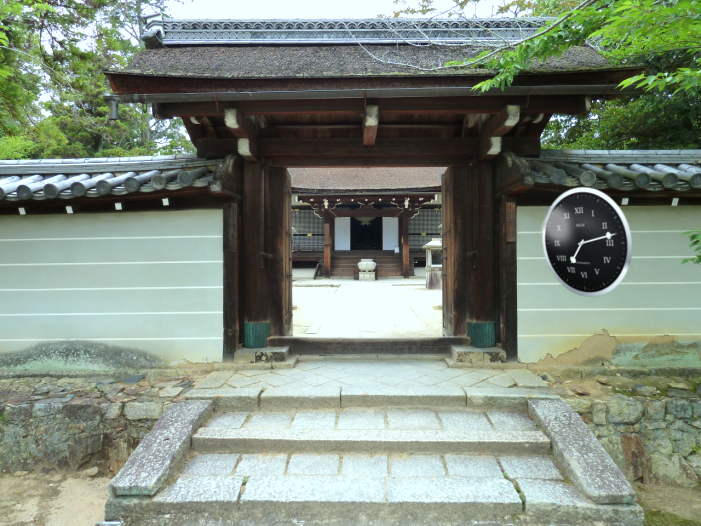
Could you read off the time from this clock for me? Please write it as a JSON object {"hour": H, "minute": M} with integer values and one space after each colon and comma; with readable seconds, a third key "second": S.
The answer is {"hour": 7, "minute": 13}
